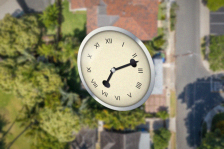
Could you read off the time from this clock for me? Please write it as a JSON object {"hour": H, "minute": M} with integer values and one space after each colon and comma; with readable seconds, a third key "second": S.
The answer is {"hour": 7, "minute": 12}
